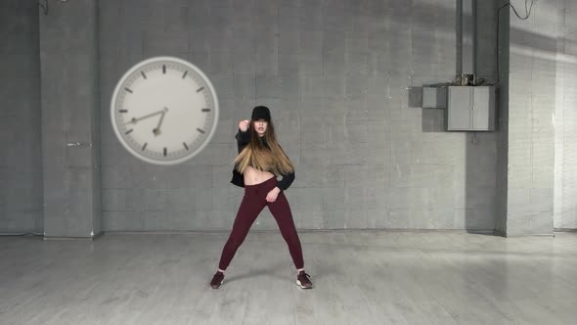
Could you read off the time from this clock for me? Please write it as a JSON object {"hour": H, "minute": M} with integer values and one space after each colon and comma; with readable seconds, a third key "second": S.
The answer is {"hour": 6, "minute": 42}
